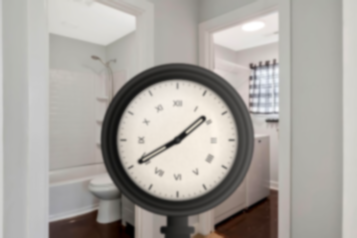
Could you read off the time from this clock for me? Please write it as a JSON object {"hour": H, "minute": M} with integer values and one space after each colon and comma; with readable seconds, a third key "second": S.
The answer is {"hour": 1, "minute": 40}
